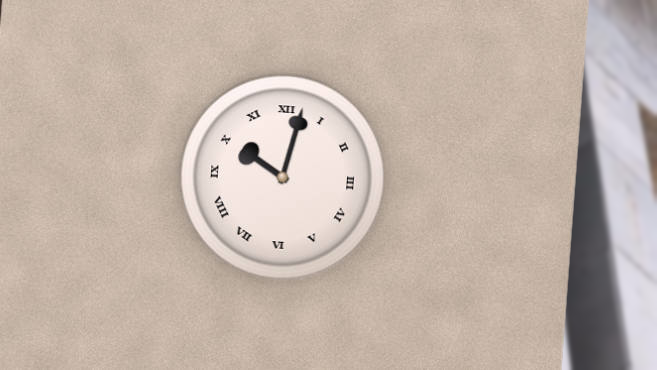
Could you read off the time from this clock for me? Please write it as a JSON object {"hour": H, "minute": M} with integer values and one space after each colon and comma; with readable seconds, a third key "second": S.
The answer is {"hour": 10, "minute": 2}
